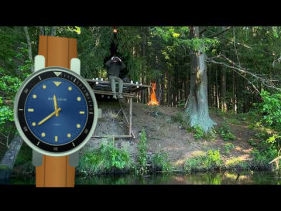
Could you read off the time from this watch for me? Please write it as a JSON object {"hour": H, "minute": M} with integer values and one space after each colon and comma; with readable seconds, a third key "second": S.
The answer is {"hour": 11, "minute": 39}
